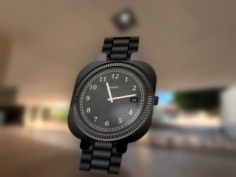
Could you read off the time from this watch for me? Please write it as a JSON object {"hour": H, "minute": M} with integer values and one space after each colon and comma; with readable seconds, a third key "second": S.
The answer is {"hour": 11, "minute": 13}
